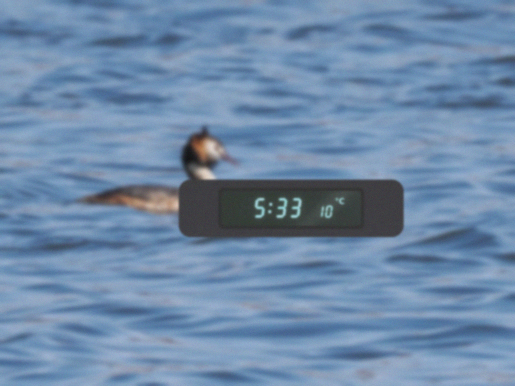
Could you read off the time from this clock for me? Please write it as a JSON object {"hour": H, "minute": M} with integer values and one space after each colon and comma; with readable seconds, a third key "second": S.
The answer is {"hour": 5, "minute": 33}
